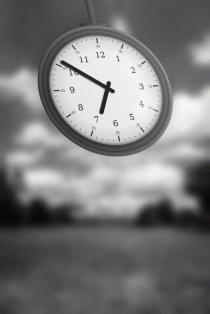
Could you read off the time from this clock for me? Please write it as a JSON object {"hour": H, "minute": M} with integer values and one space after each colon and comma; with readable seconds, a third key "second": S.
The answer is {"hour": 6, "minute": 51}
